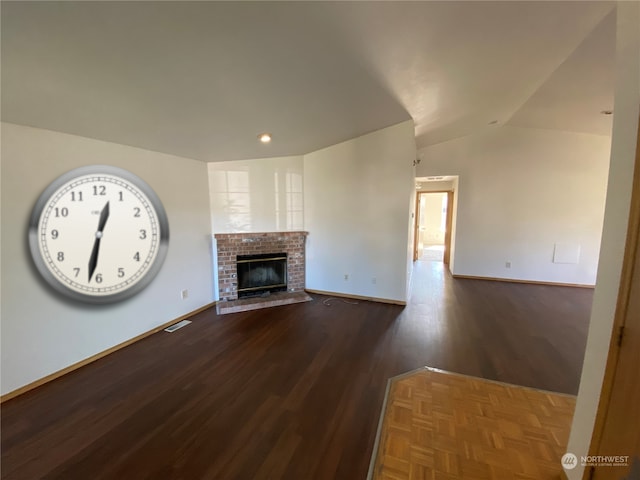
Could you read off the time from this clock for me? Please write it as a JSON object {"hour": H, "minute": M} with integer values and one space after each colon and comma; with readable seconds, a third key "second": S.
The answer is {"hour": 12, "minute": 32}
